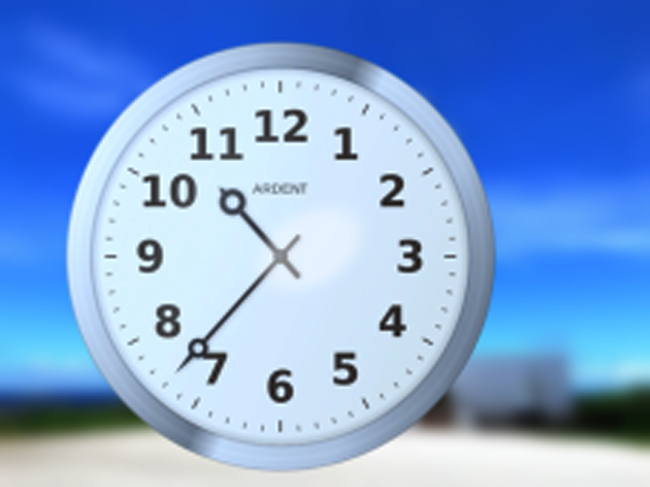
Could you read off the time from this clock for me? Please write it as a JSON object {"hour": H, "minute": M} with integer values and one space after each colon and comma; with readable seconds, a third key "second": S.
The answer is {"hour": 10, "minute": 37}
